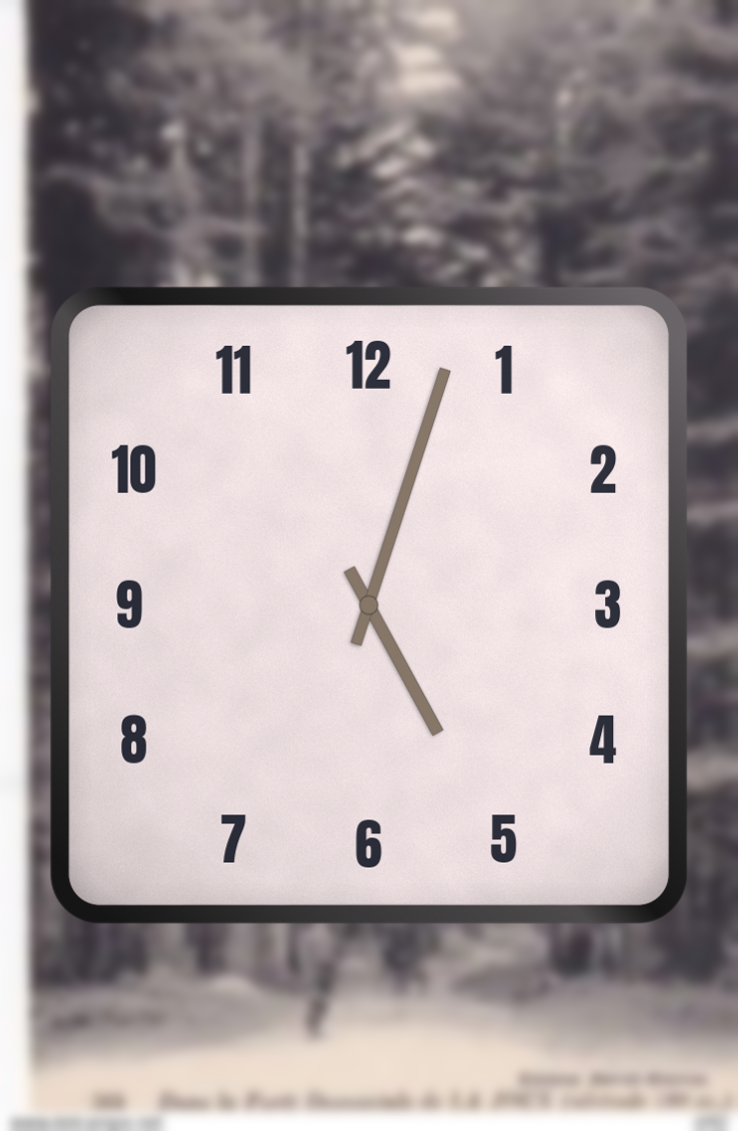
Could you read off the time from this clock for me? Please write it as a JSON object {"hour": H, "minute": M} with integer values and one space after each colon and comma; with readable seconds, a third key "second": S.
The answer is {"hour": 5, "minute": 3}
